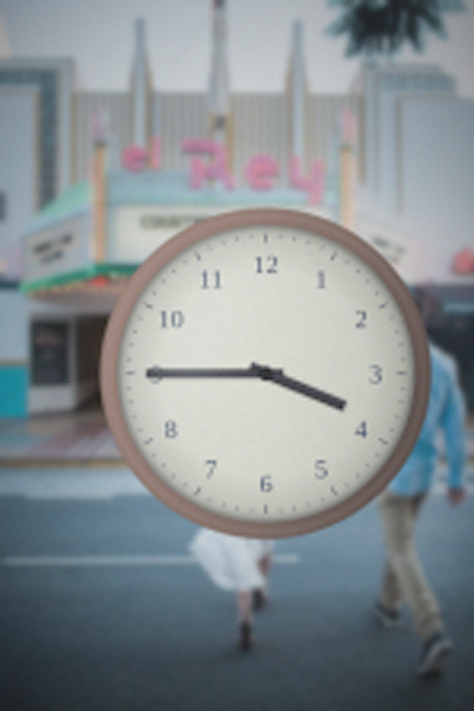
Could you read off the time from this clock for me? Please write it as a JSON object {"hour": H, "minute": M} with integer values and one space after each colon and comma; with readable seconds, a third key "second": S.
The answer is {"hour": 3, "minute": 45}
